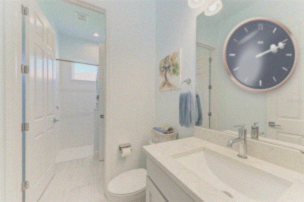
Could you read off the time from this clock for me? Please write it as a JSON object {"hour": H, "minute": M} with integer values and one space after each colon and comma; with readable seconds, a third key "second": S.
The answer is {"hour": 2, "minute": 11}
